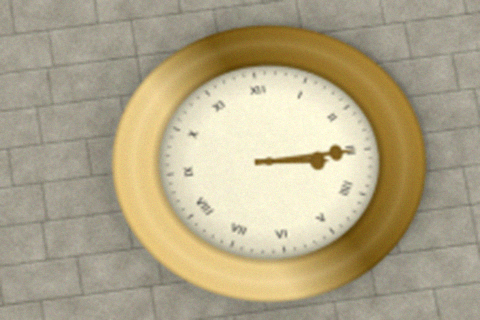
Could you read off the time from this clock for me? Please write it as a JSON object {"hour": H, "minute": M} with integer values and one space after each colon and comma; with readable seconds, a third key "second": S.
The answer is {"hour": 3, "minute": 15}
